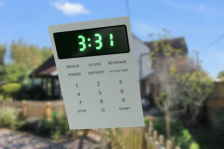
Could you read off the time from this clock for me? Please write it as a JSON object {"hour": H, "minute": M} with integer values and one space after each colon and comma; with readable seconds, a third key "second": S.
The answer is {"hour": 3, "minute": 31}
